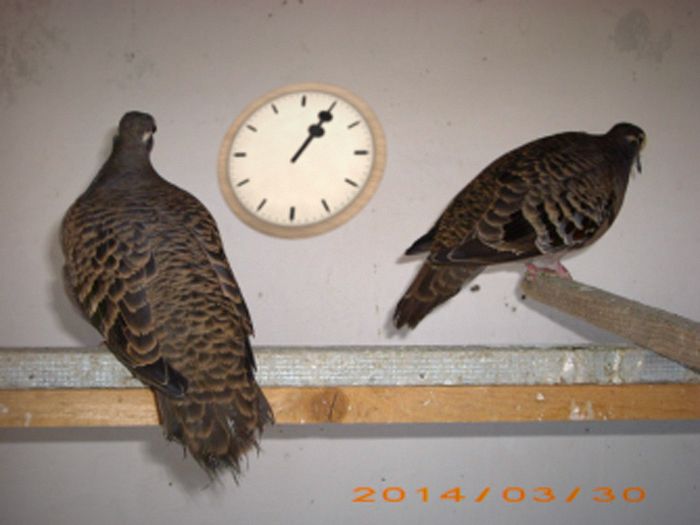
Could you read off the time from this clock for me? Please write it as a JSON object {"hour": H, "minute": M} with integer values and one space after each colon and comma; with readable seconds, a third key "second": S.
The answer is {"hour": 1, "minute": 5}
